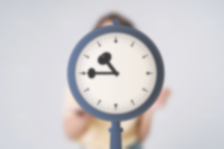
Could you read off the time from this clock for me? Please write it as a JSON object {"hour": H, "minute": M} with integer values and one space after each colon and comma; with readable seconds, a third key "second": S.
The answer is {"hour": 10, "minute": 45}
